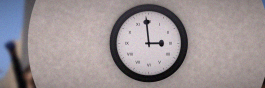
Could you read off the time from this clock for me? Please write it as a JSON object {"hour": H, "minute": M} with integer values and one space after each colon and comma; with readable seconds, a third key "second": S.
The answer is {"hour": 2, "minute": 59}
